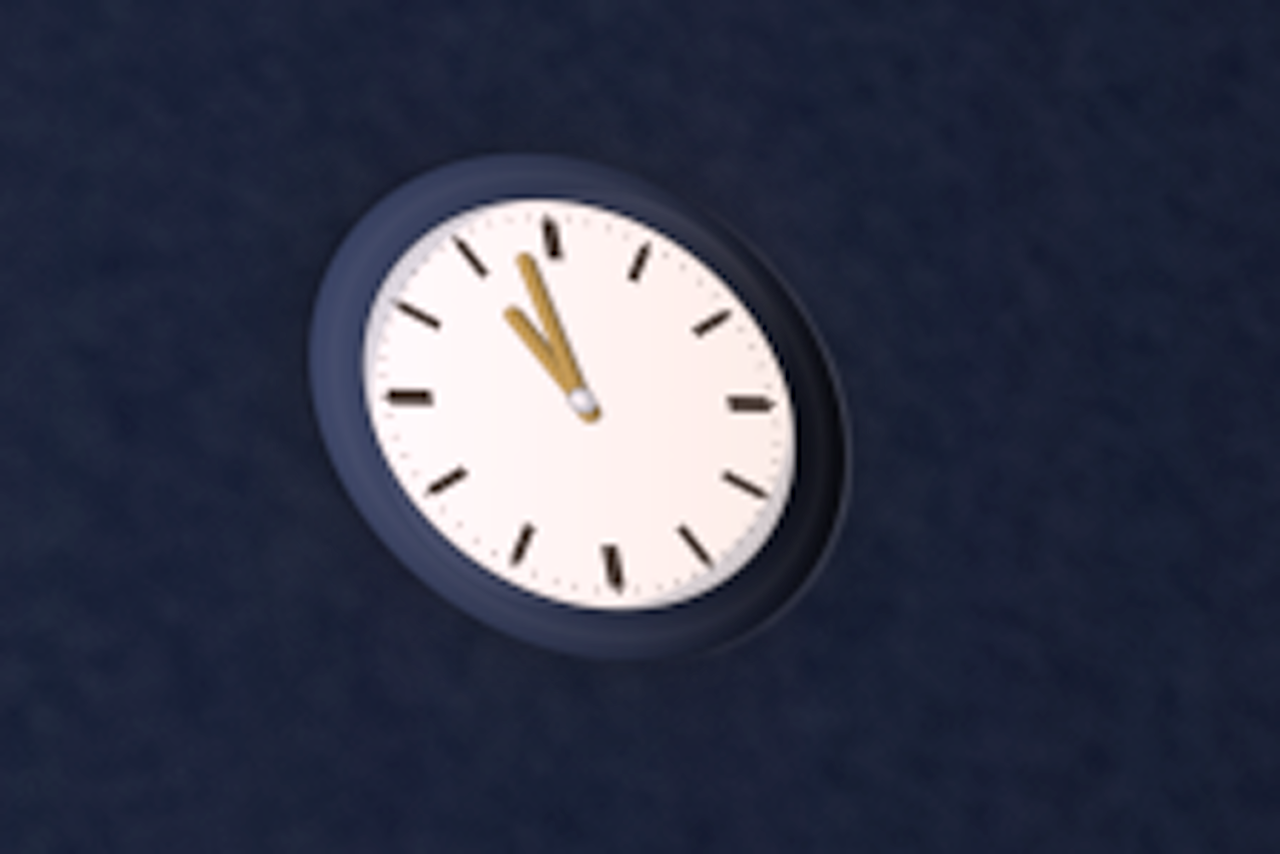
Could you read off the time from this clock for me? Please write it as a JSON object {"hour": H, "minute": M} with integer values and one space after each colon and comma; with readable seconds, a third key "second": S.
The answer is {"hour": 10, "minute": 58}
